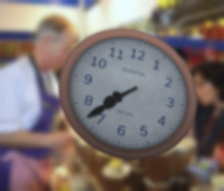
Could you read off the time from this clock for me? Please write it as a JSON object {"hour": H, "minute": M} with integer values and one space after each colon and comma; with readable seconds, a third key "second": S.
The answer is {"hour": 7, "minute": 37}
